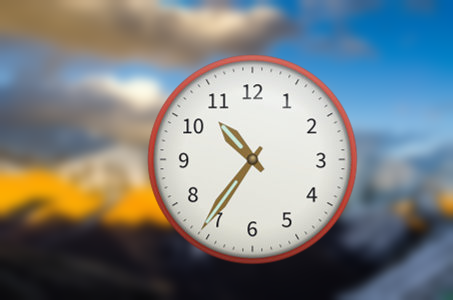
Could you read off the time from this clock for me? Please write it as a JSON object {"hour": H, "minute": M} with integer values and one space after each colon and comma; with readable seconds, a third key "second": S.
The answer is {"hour": 10, "minute": 36}
